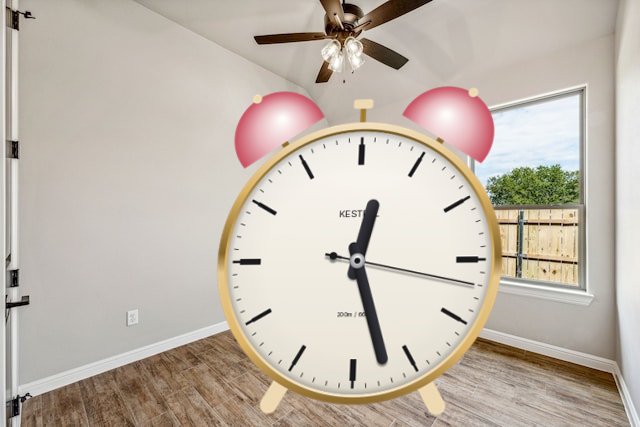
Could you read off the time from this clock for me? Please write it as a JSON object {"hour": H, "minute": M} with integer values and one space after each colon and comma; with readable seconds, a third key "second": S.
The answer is {"hour": 12, "minute": 27, "second": 17}
